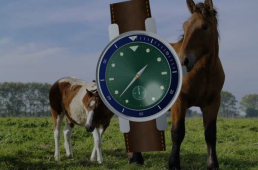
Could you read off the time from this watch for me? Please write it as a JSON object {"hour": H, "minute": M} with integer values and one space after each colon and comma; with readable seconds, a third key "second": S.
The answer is {"hour": 1, "minute": 38}
